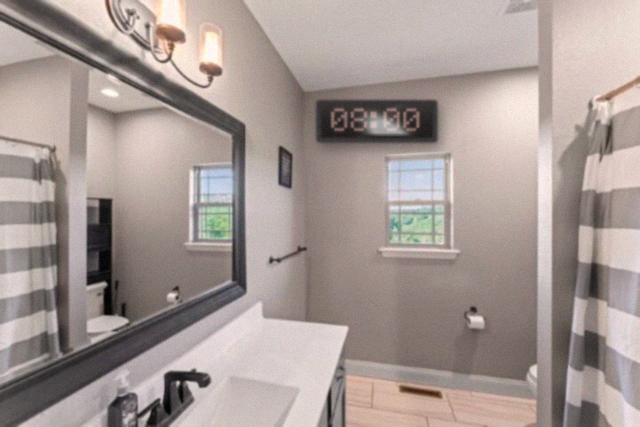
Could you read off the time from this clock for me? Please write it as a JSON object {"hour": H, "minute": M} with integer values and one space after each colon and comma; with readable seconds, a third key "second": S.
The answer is {"hour": 8, "minute": 0}
